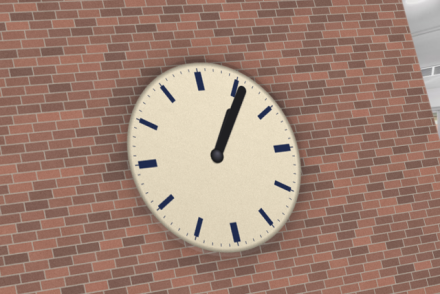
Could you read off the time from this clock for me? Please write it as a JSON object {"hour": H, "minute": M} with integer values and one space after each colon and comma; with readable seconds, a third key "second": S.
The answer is {"hour": 1, "minute": 6}
